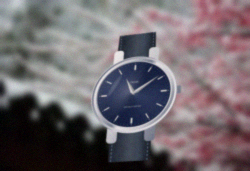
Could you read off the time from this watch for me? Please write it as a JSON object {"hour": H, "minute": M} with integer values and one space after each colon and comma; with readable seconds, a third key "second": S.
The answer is {"hour": 11, "minute": 9}
